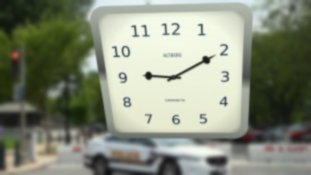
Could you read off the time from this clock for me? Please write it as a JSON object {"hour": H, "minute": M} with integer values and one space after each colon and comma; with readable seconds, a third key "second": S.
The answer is {"hour": 9, "minute": 10}
